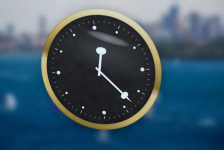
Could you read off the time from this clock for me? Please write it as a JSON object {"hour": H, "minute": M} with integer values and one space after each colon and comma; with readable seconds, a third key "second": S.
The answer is {"hour": 12, "minute": 23}
